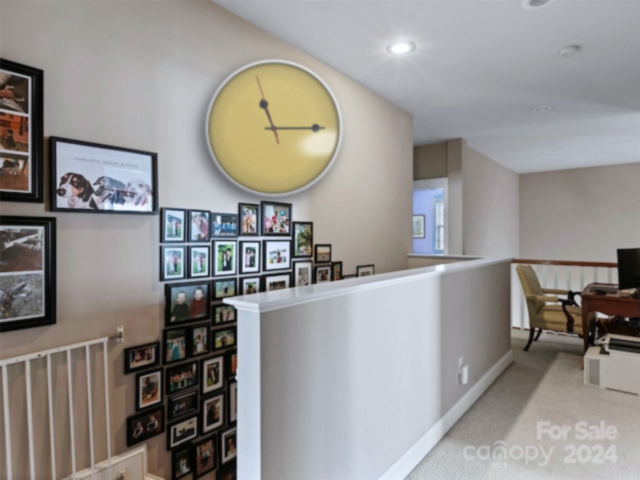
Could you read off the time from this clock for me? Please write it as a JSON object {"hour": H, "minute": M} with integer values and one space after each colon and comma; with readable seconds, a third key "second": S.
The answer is {"hour": 11, "minute": 14, "second": 57}
